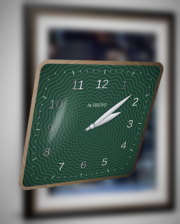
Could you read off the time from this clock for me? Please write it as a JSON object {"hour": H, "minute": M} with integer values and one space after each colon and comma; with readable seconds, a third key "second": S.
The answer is {"hour": 2, "minute": 8}
